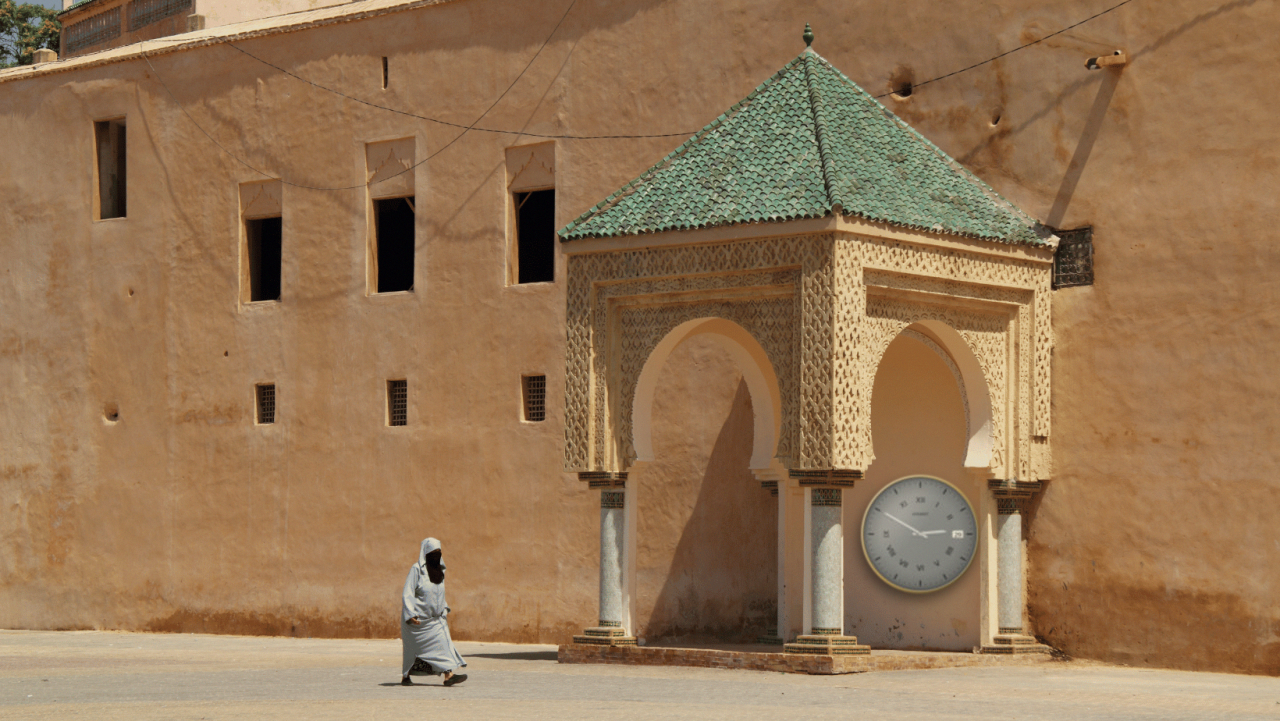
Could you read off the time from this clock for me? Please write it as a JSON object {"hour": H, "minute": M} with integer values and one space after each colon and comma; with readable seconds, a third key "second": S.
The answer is {"hour": 2, "minute": 50}
